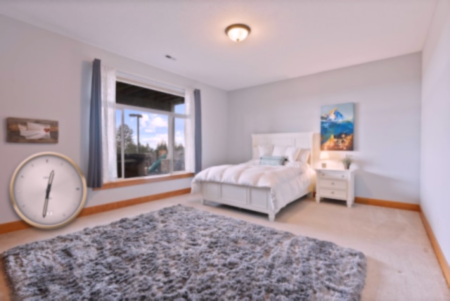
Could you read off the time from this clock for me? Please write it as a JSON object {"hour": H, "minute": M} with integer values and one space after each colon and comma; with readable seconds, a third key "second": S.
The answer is {"hour": 12, "minute": 32}
